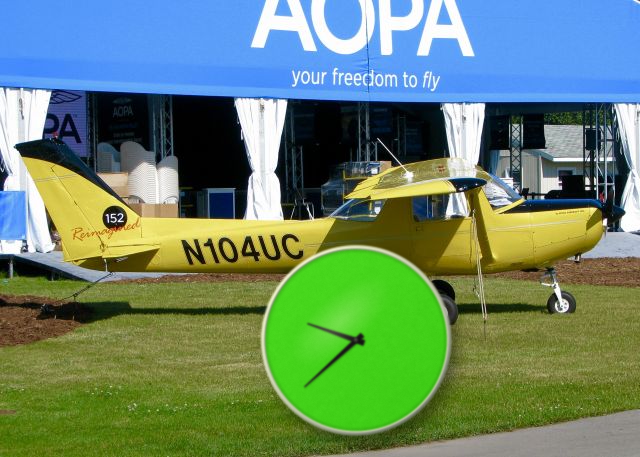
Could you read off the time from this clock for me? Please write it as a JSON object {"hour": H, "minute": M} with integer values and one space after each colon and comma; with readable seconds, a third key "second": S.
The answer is {"hour": 9, "minute": 38}
